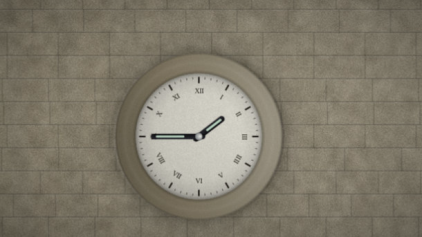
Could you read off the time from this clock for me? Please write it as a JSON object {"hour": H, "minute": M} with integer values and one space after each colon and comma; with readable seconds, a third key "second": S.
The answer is {"hour": 1, "minute": 45}
